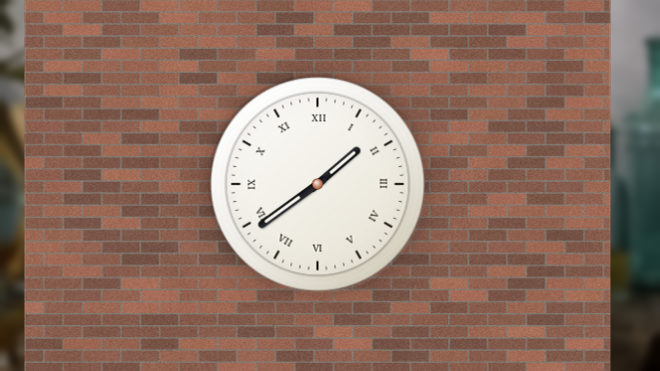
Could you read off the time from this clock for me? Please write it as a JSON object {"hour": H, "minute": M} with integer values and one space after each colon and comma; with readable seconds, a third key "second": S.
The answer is {"hour": 1, "minute": 39}
